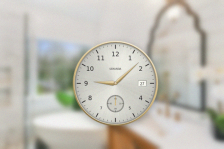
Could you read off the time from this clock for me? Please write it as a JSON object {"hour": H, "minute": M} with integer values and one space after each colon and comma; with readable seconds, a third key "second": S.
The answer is {"hour": 9, "minute": 8}
